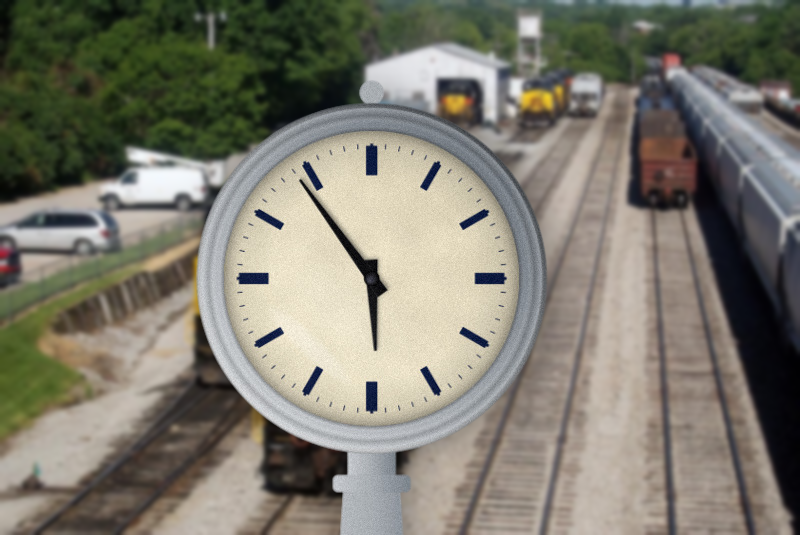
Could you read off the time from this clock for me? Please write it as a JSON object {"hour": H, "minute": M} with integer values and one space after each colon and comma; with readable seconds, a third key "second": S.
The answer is {"hour": 5, "minute": 54}
